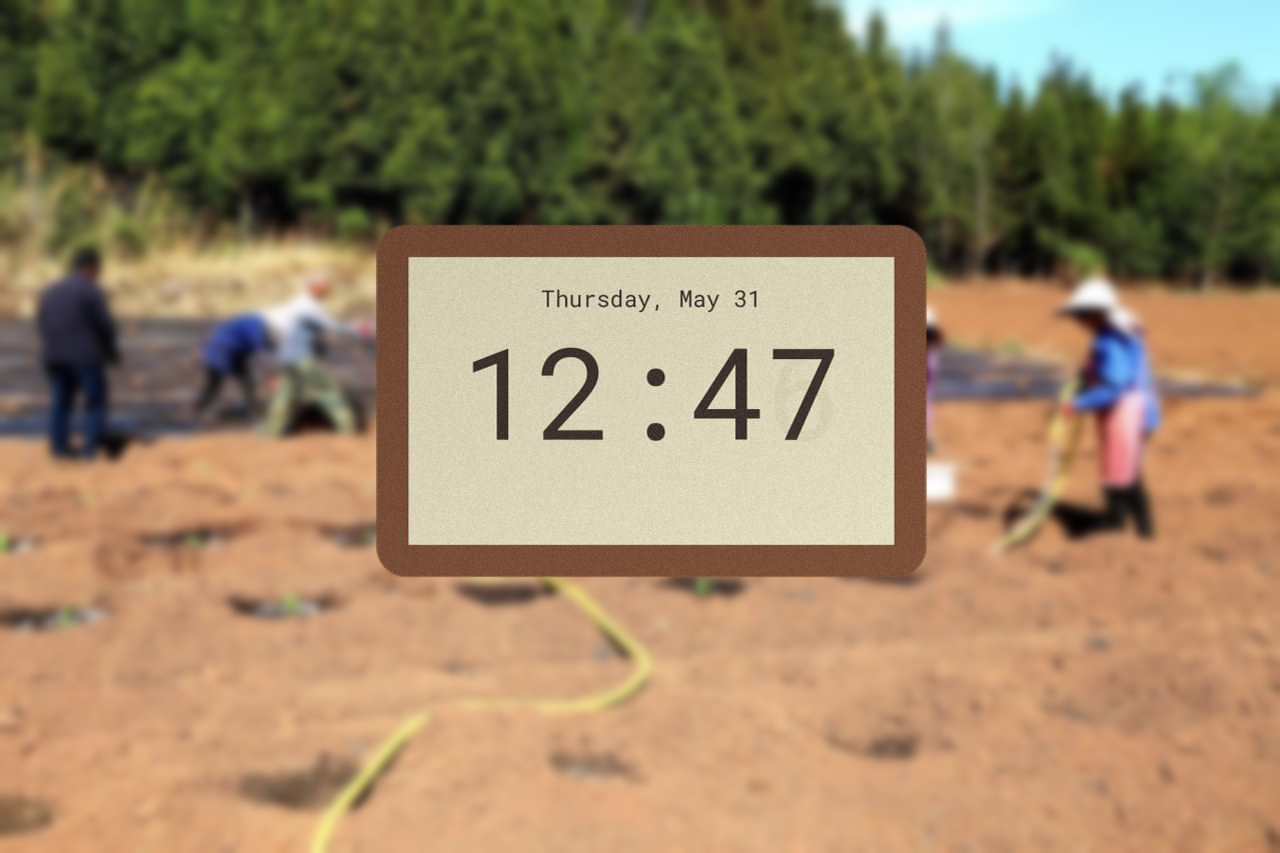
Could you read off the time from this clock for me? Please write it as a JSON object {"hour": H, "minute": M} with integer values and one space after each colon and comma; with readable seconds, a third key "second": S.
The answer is {"hour": 12, "minute": 47}
